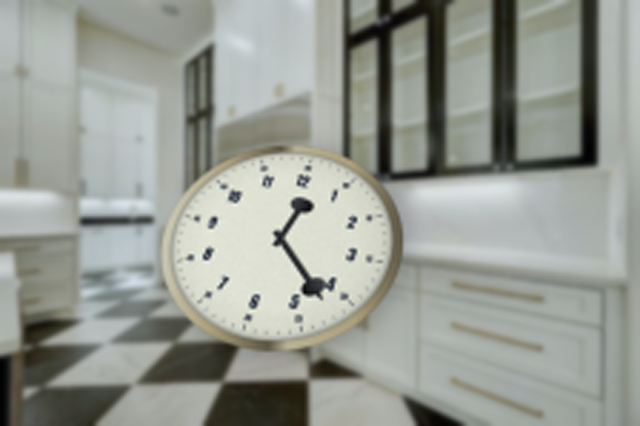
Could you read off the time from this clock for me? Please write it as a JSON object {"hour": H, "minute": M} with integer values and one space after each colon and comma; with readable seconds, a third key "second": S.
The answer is {"hour": 12, "minute": 22}
